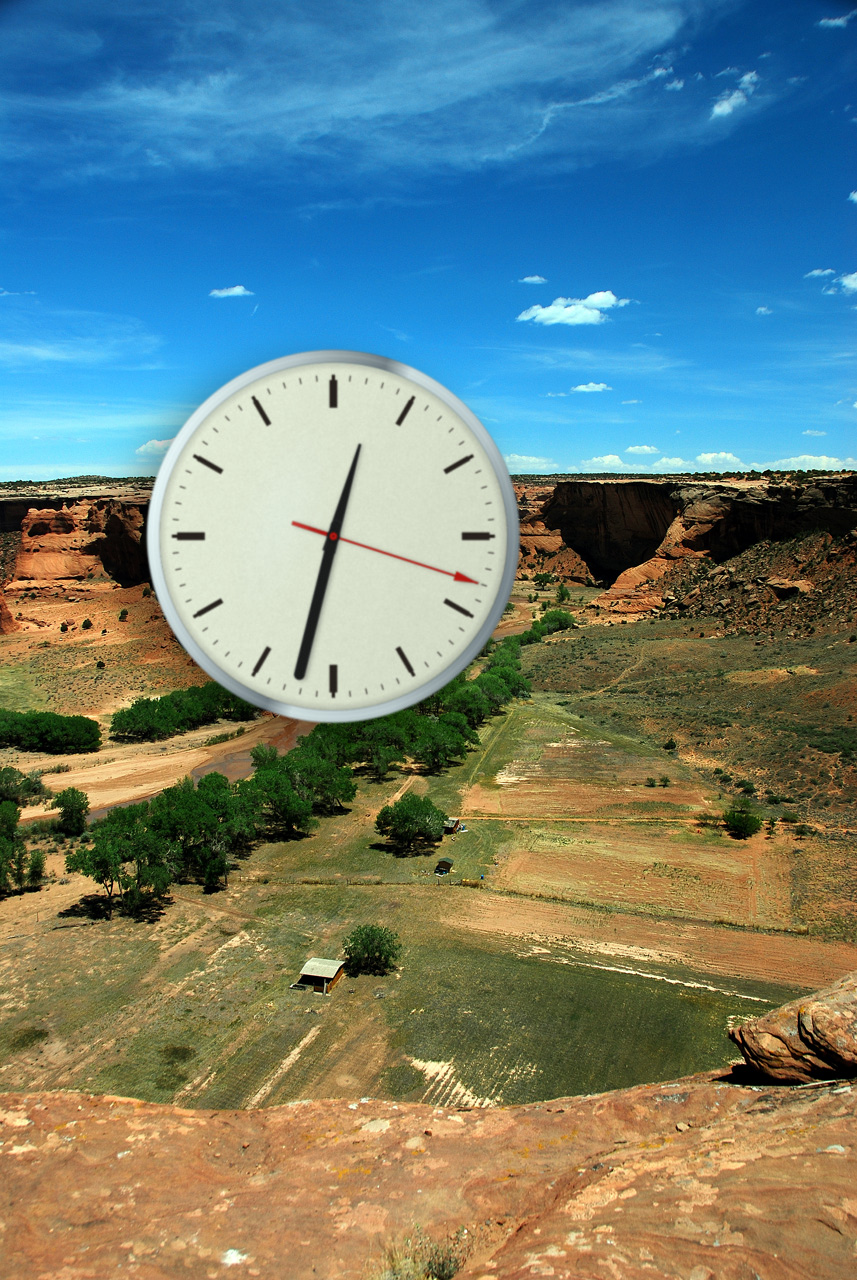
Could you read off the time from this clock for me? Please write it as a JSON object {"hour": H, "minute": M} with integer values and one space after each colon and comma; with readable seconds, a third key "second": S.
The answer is {"hour": 12, "minute": 32, "second": 18}
